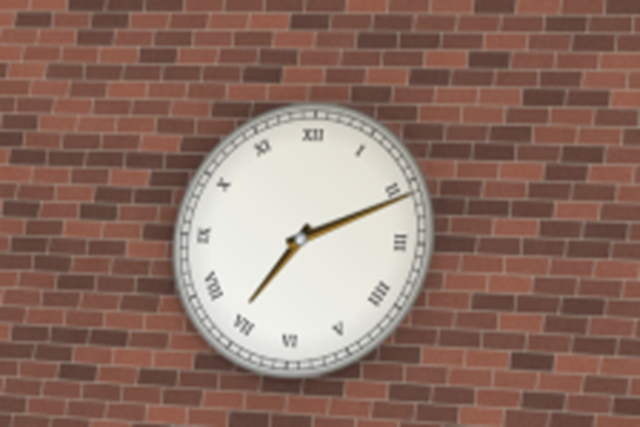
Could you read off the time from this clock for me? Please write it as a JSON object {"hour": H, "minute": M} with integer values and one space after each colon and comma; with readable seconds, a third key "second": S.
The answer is {"hour": 7, "minute": 11}
